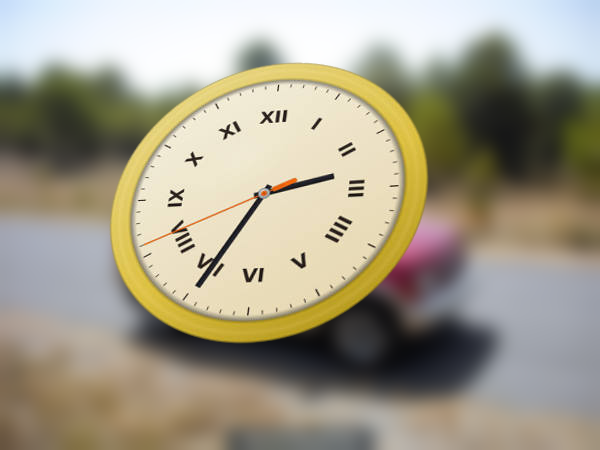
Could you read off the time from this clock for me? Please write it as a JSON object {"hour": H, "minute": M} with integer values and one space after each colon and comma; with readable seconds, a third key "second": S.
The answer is {"hour": 2, "minute": 34, "second": 41}
